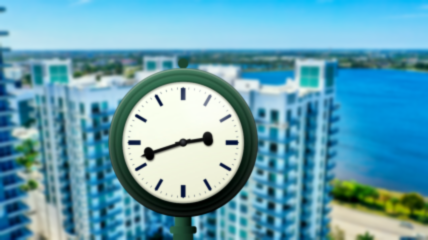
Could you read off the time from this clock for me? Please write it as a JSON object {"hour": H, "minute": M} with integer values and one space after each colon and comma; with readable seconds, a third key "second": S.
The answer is {"hour": 2, "minute": 42}
